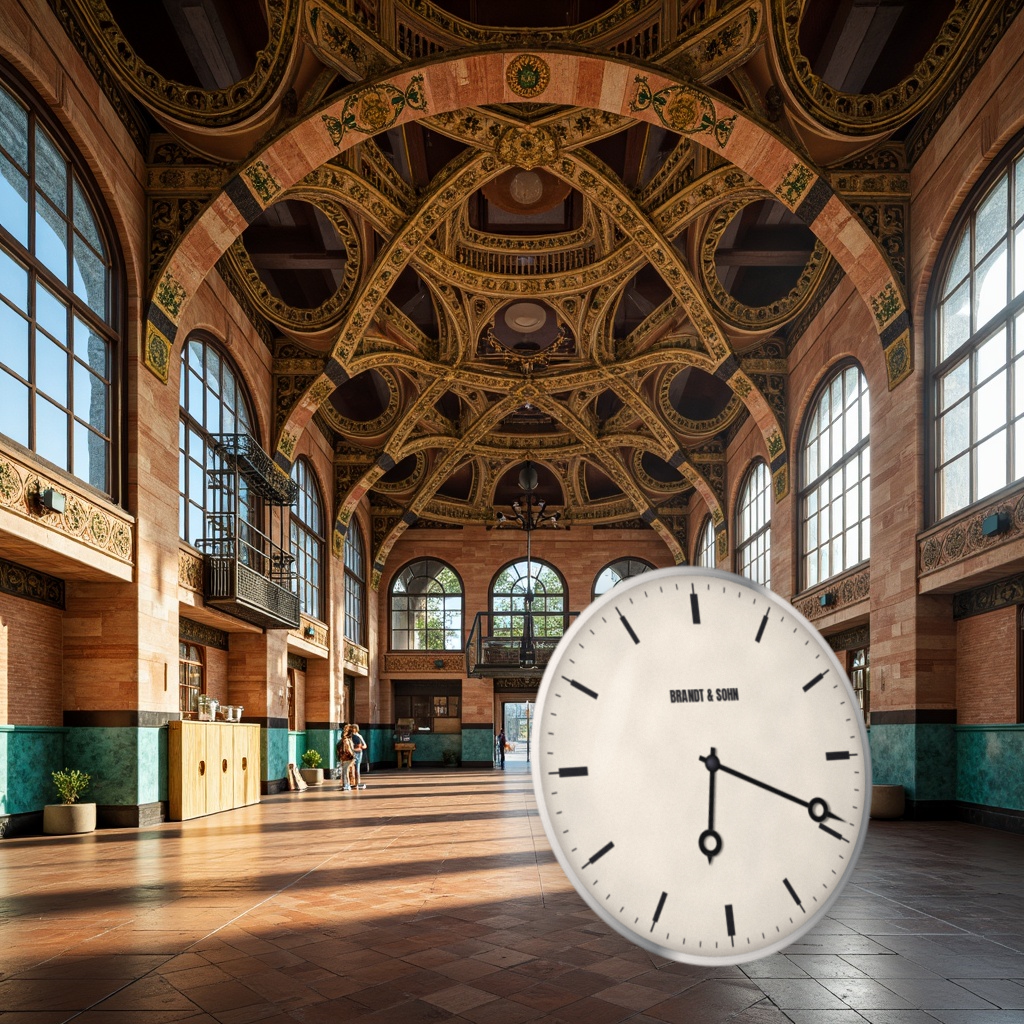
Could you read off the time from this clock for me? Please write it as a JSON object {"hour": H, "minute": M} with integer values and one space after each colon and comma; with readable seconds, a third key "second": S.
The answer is {"hour": 6, "minute": 19}
